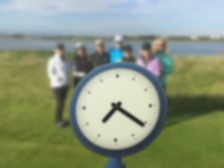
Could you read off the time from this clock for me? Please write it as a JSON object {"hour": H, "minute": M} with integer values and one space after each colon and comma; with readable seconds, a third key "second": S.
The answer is {"hour": 7, "minute": 21}
